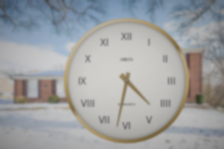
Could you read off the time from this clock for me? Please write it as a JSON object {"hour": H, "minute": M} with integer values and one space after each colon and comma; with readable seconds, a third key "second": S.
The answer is {"hour": 4, "minute": 32}
